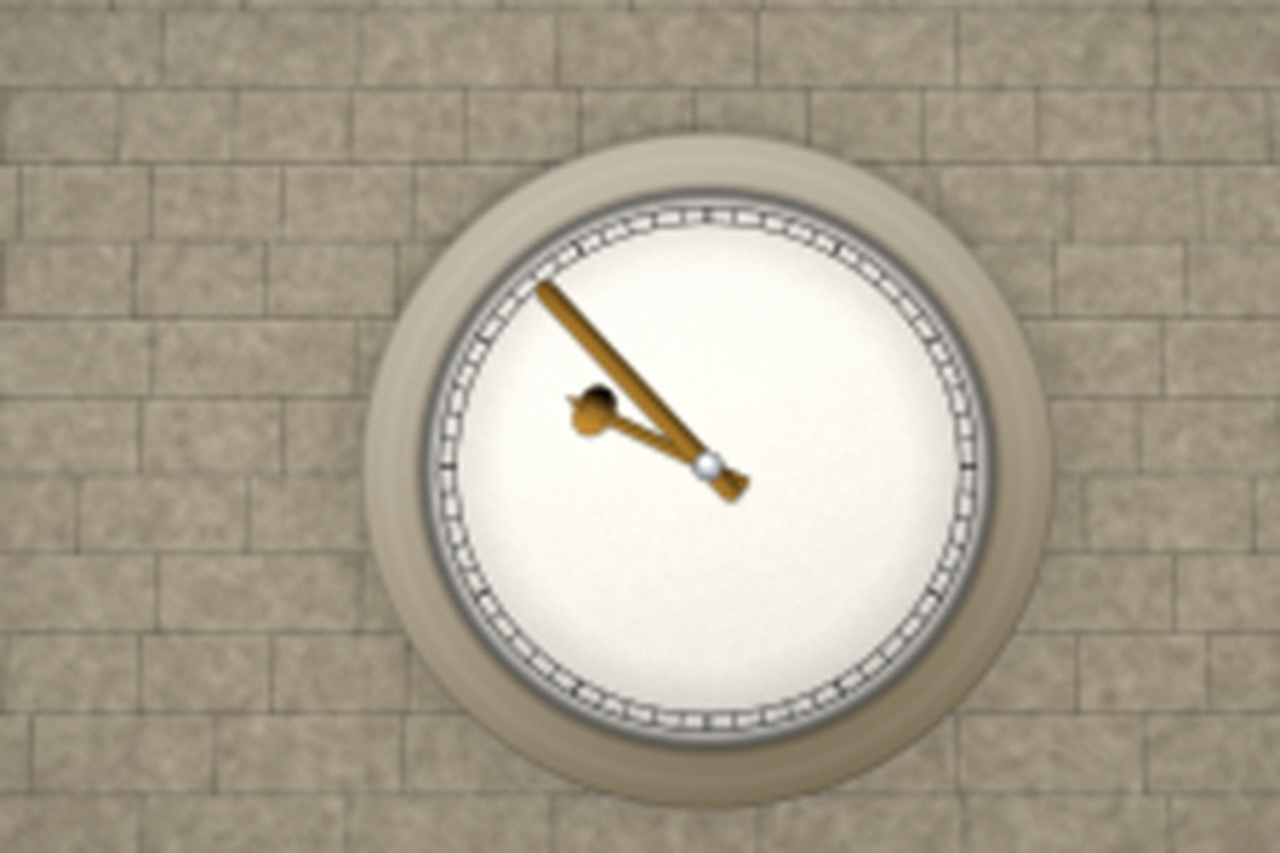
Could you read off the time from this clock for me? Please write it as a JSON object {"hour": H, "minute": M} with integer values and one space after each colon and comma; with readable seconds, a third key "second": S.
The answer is {"hour": 9, "minute": 53}
